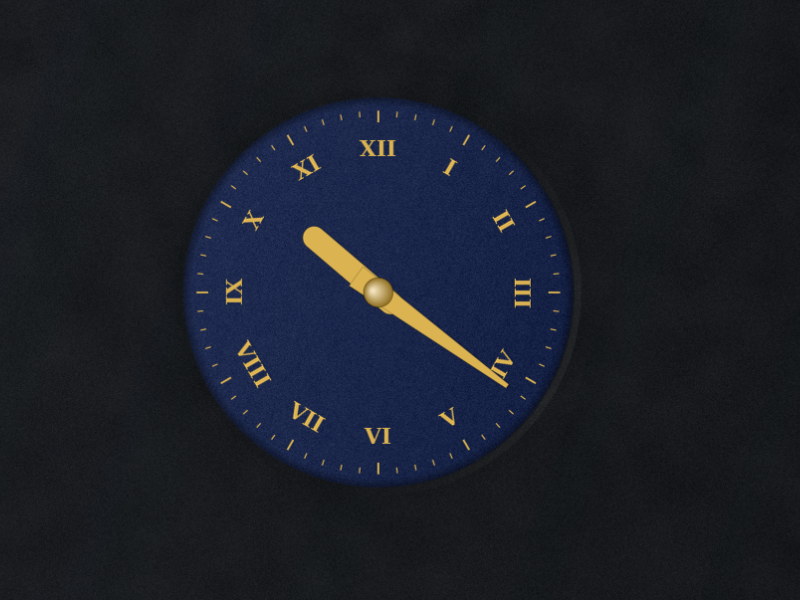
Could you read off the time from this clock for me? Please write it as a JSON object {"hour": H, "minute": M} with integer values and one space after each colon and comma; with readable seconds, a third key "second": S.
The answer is {"hour": 10, "minute": 21}
